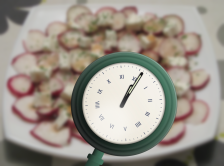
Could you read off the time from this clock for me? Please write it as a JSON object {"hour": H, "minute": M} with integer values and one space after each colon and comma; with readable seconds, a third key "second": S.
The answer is {"hour": 12, "minute": 1}
